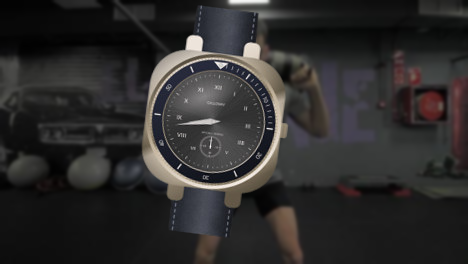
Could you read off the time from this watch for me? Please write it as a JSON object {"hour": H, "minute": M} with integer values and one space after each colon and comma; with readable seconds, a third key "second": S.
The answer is {"hour": 8, "minute": 43}
